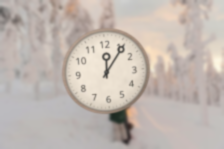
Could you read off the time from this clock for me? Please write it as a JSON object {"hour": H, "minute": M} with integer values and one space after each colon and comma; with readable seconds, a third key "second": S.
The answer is {"hour": 12, "minute": 6}
